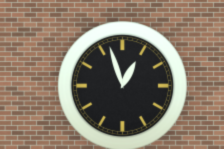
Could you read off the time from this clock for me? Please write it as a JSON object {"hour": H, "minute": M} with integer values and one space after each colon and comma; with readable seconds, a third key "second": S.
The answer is {"hour": 12, "minute": 57}
